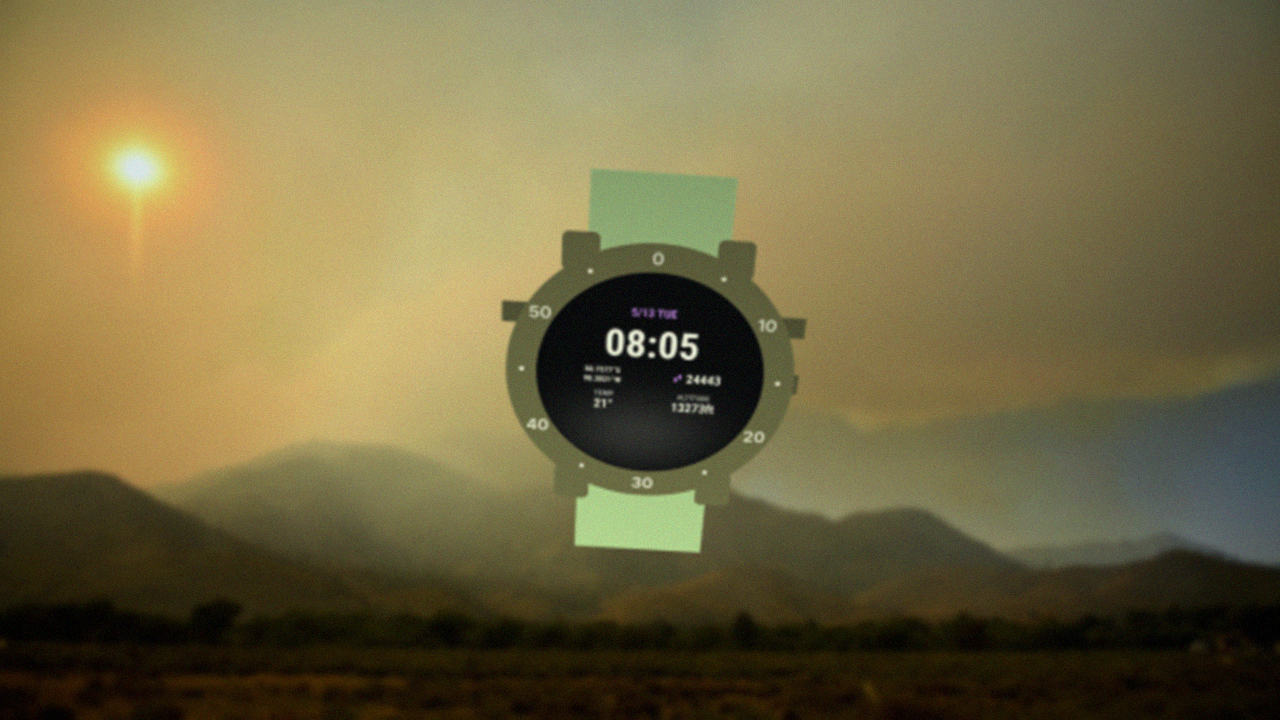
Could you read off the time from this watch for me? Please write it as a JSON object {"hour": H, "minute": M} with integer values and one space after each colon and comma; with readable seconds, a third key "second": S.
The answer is {"hour": 8, "minute": 5}
